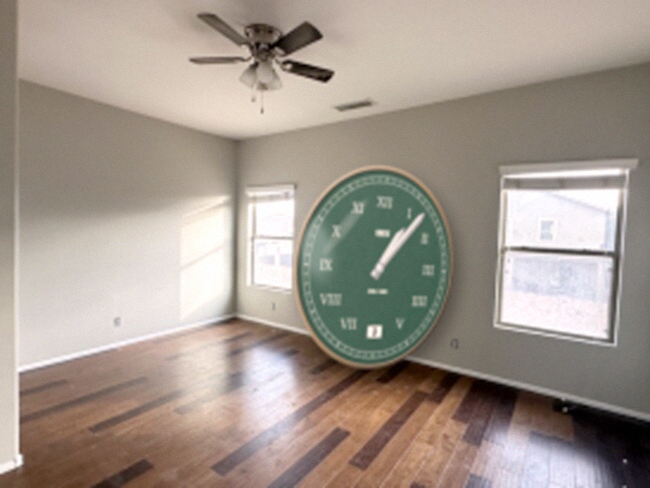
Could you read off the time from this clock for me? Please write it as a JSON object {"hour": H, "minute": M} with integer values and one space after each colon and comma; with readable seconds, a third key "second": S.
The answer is {"hour": 1, "minute": 7}
